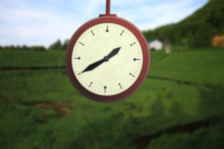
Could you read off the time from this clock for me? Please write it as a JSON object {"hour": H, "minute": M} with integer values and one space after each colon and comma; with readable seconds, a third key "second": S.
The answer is {"hour": 1, "minute": 40}
